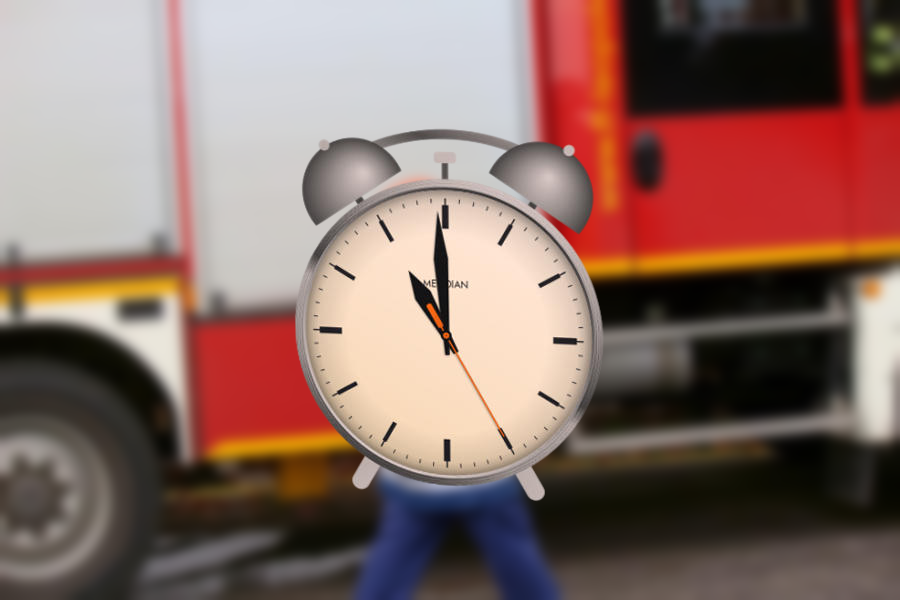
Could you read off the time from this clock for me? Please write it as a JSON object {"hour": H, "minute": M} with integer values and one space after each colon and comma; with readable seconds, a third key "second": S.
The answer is {"hour": 10, "minute": 59, "second": 25}
